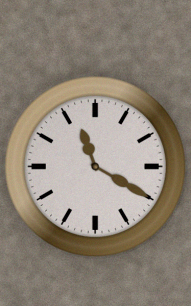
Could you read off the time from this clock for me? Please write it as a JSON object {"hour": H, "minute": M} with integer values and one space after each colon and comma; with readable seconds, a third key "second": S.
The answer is {"hour": 11, "minute": 20}
